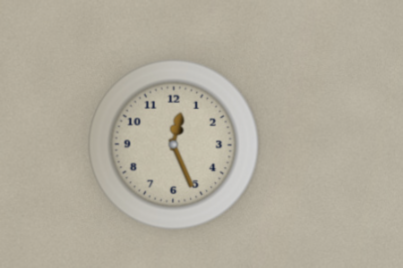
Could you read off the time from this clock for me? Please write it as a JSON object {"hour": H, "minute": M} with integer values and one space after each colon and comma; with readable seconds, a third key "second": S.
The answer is {"hour": 12, "minute": 26}
